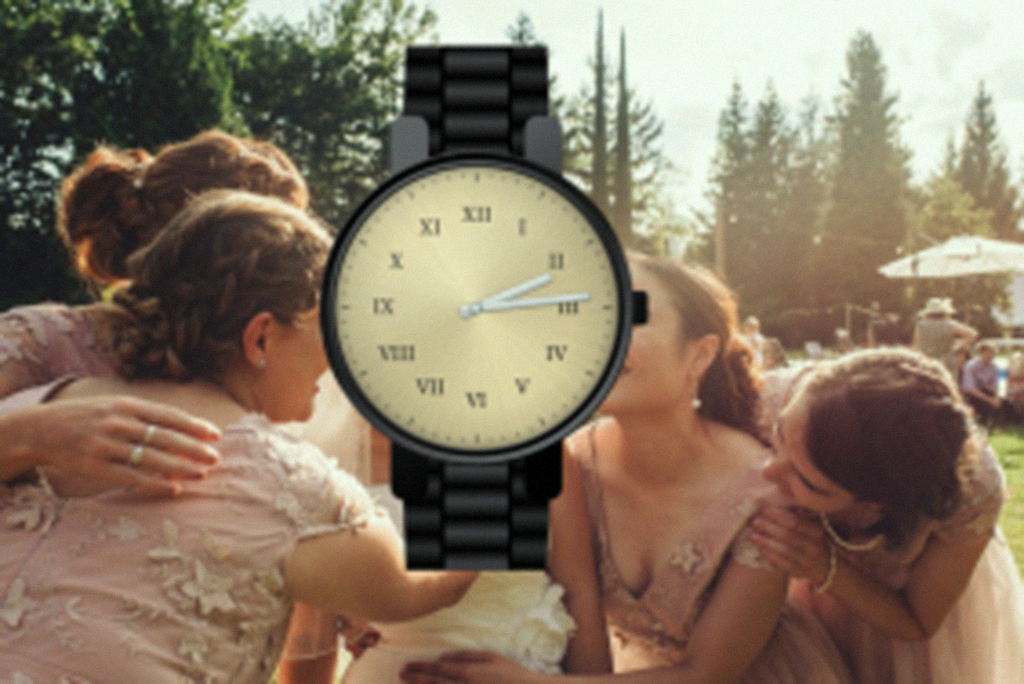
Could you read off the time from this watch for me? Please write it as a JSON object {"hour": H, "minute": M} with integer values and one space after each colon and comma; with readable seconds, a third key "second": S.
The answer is {"hour": 2, "minute": 14}
